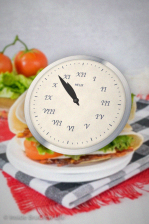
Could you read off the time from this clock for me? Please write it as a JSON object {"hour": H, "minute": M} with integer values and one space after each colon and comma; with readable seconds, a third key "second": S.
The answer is {"hour": 10, "minute": 53}
